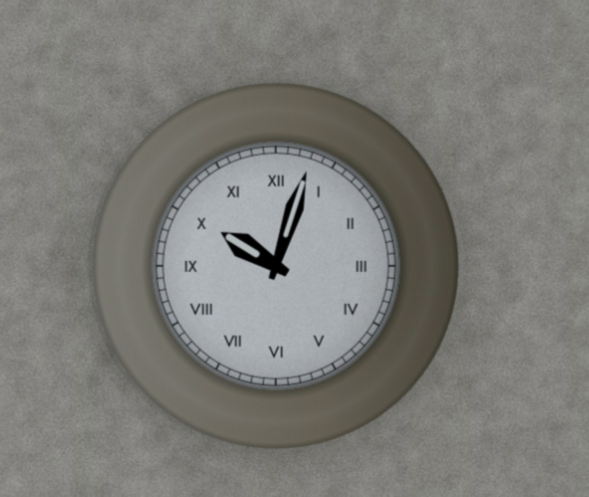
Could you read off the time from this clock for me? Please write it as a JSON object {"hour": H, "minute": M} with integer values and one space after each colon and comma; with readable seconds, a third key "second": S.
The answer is {"hour": 10, "minute": 3}
